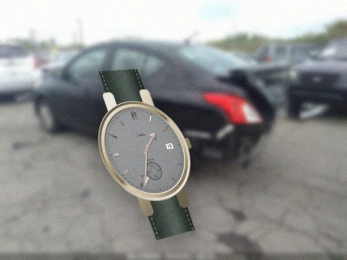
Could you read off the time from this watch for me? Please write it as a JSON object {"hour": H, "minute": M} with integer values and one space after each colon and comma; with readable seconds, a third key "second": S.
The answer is {"hour": 1, "minute": 34}
